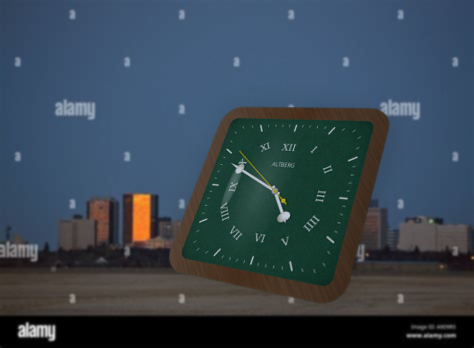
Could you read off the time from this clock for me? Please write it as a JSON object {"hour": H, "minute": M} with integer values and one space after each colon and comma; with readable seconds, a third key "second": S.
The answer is {"hour": 4, "minute": 48, "second": 51}
